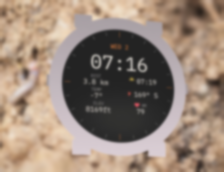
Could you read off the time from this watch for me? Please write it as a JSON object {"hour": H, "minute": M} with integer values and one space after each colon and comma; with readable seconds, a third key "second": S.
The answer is {"hour": 7, "minute": 16}
